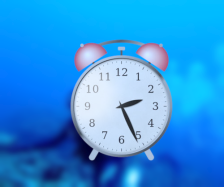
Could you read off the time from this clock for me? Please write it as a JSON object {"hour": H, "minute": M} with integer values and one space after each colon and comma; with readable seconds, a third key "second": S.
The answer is {"hour": 2, "minute": 26}
